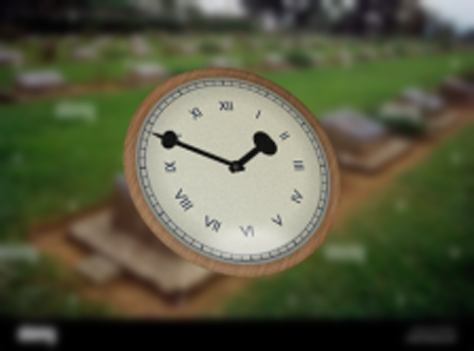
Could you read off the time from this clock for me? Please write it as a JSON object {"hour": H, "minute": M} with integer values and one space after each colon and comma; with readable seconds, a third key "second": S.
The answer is {"hour": 1, "minute": 49}
